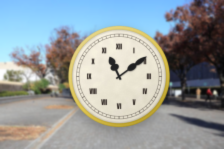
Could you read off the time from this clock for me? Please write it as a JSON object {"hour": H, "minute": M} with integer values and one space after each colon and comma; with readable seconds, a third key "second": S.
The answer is {"hour": 11, "minute": 9}
